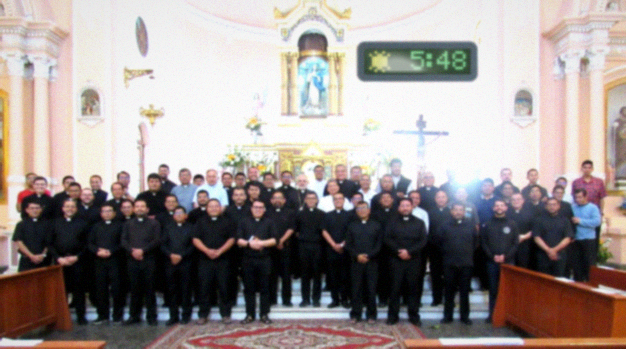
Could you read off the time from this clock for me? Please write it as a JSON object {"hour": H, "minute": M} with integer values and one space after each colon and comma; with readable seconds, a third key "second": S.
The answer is {"hour": 5, "minute": 48}
